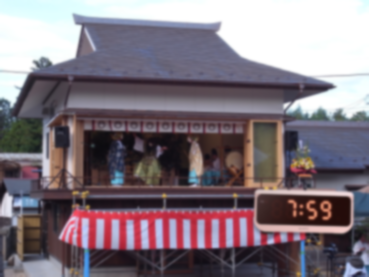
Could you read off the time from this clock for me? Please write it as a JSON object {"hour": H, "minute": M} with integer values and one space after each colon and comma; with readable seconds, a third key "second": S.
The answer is {"hour": 7, "minute": 59}
